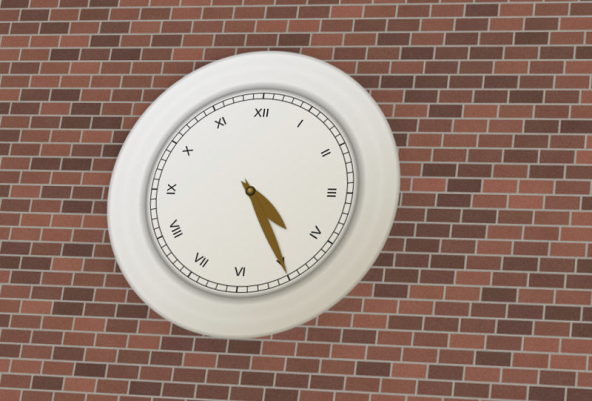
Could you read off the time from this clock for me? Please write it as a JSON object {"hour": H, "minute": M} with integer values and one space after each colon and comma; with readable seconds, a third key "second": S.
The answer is {"hour": 4, "minute": 25}
